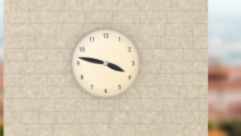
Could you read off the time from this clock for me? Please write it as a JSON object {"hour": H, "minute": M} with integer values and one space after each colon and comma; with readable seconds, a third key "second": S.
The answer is {"hour": 3, "minute": 47}
